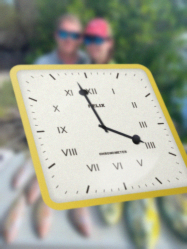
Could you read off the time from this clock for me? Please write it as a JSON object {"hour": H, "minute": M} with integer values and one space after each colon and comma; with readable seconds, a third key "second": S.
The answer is {"hour": 3, "minute": 58}
